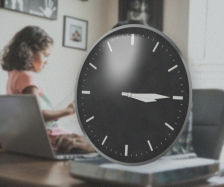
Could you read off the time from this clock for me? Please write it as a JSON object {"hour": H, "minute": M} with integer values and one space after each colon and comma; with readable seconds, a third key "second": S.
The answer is {"hour": 3, "minute": 15}
